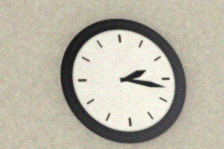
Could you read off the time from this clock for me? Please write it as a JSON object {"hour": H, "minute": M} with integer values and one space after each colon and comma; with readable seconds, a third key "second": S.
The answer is {"hour": 2, "minute": 17}
